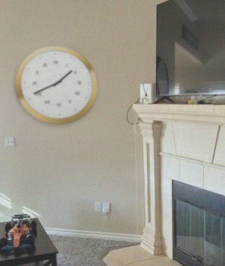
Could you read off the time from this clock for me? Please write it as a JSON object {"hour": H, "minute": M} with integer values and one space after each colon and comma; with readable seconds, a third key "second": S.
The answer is {"hour": 1, "minute": 41}
